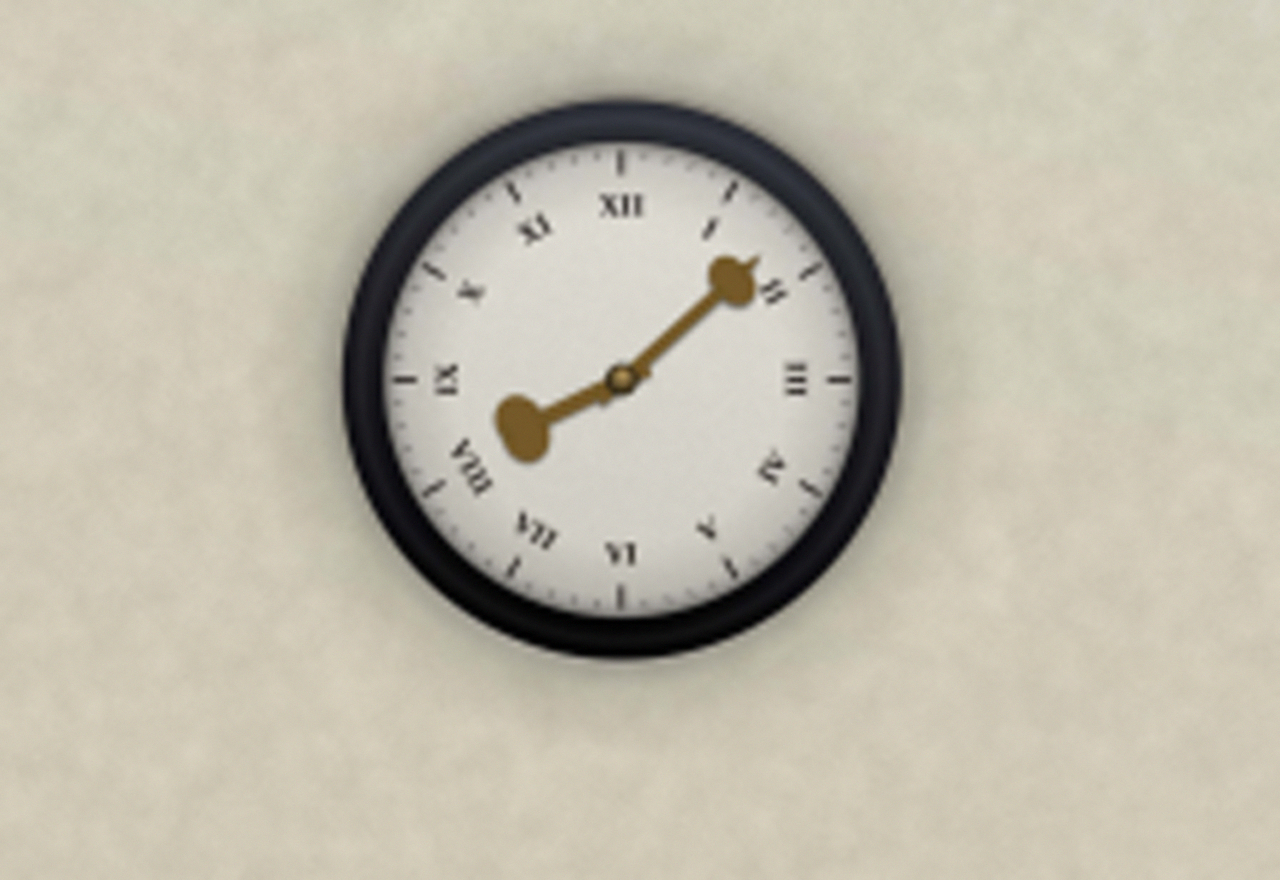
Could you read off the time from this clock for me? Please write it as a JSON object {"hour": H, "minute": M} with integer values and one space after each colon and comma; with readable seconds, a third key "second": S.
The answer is {"hour": 8, "minute": 8}
